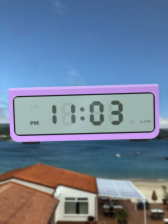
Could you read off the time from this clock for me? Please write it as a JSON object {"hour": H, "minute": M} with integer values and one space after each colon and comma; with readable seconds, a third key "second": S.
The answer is {"hour": 11, "minute": 3}
